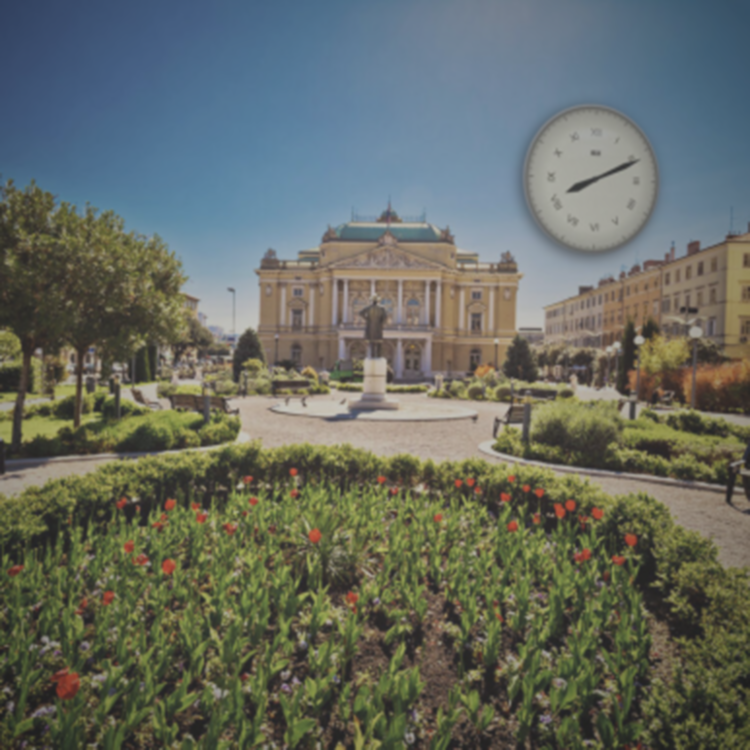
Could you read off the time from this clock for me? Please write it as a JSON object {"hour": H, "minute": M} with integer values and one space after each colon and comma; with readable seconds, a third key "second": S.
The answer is {"hour": 8, "minute": 11}
